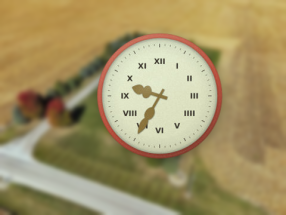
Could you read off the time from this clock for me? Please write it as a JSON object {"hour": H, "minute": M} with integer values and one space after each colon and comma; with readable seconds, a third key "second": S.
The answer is {"hour": 9, "minute": 35}
